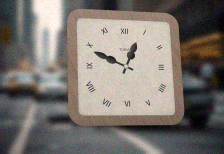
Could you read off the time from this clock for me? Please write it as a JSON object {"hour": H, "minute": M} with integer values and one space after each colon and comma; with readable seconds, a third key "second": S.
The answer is {"hour": 12, "minute": 49}
